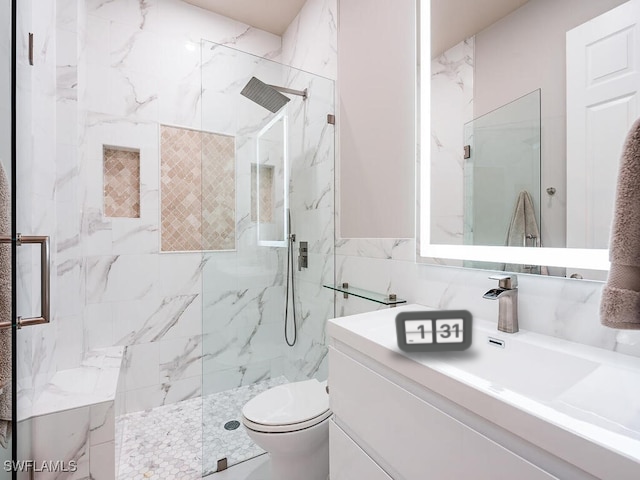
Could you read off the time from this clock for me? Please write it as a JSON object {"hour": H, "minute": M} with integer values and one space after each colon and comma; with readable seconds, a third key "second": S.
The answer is {"hour": 1, "minute": 31}
